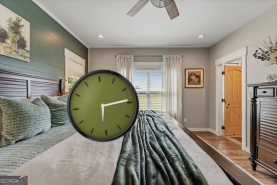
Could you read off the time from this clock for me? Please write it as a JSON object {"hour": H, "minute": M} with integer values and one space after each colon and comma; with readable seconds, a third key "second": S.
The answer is {"hour": 6, "minute": 14}
